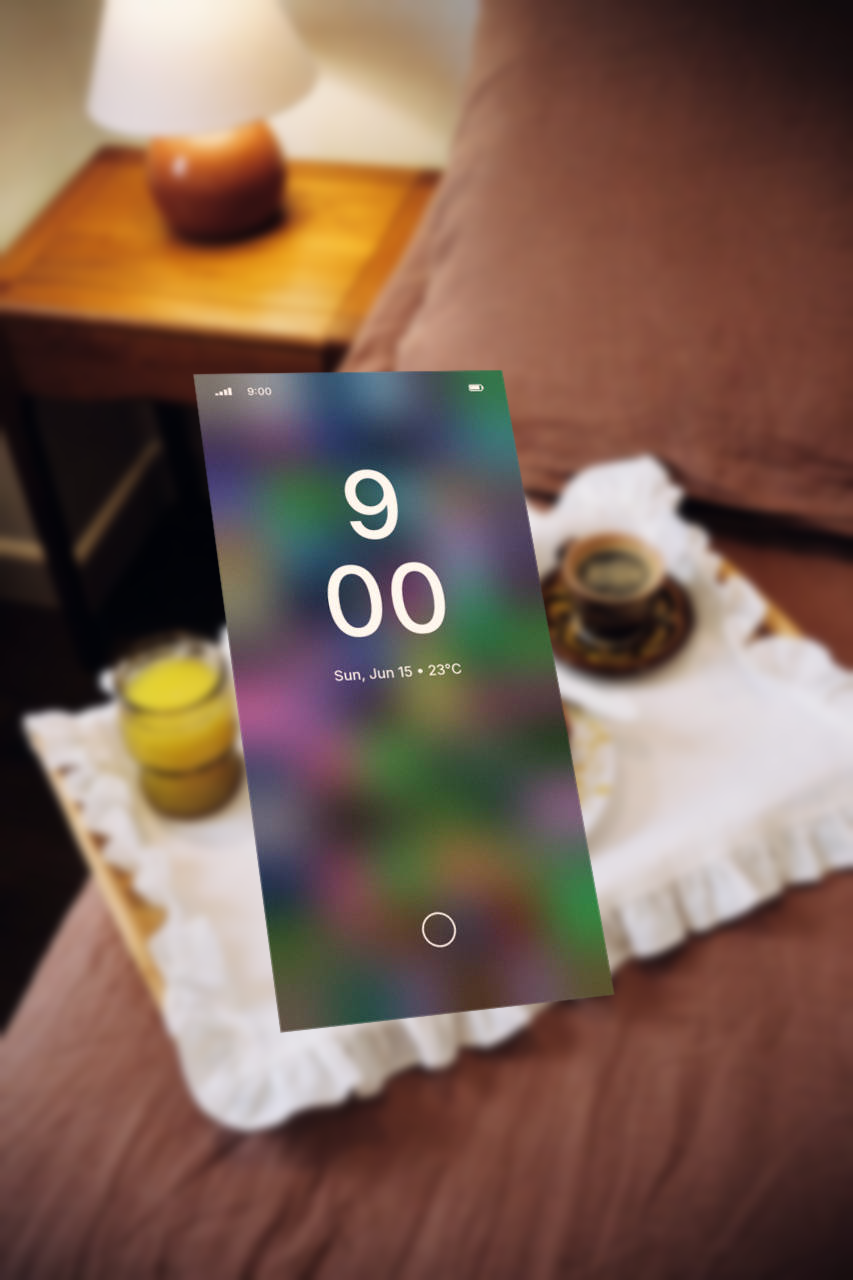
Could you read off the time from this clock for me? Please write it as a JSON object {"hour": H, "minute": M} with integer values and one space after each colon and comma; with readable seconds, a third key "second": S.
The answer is {"hour": 9, "minute": 0}
